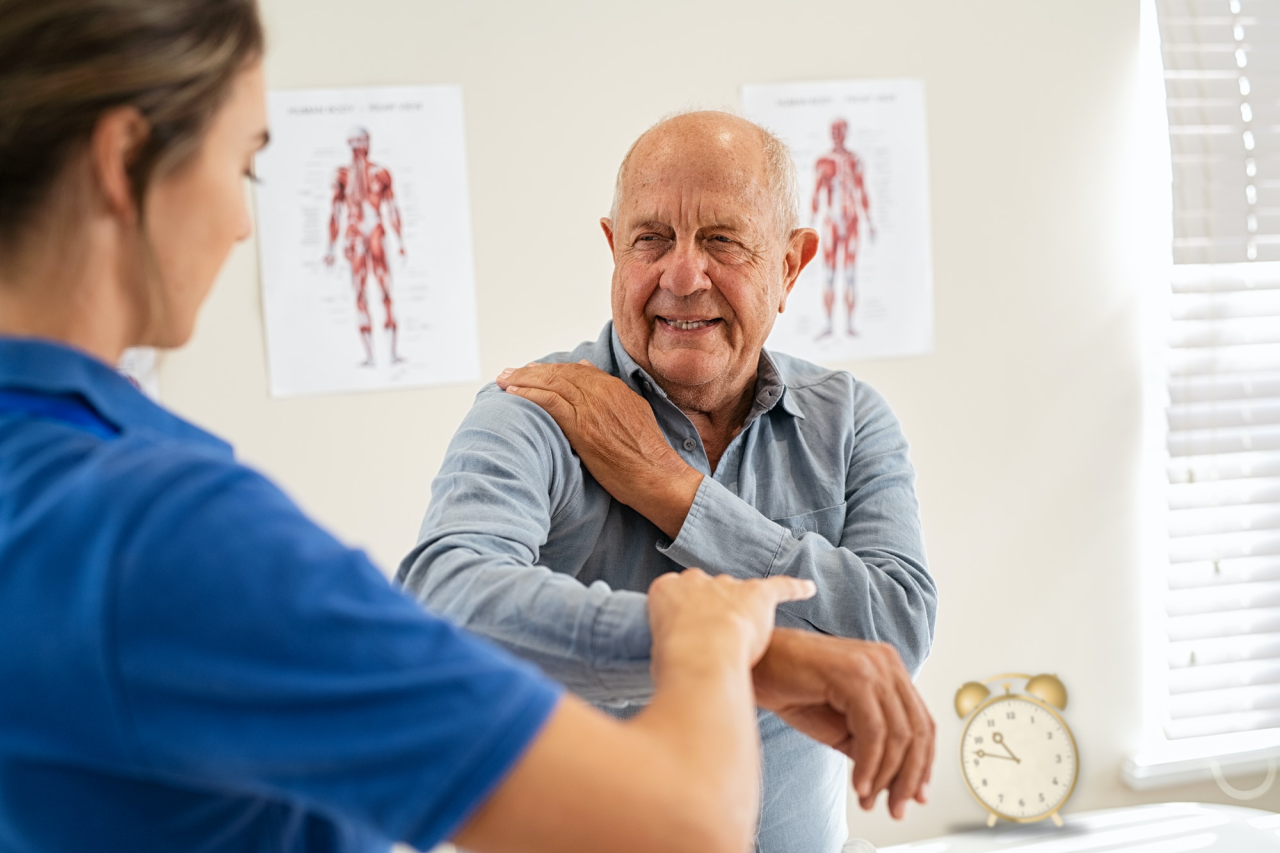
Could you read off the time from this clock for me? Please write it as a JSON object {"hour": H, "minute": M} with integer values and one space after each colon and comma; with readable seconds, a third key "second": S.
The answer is {"hour": 10, "minute": 47}
